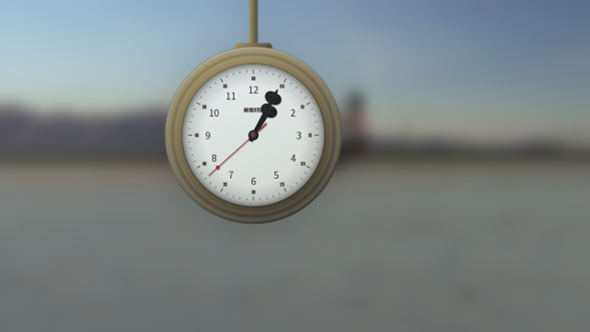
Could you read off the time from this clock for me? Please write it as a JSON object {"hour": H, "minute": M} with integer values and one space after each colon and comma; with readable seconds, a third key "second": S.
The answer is {"hour": 1, "minute": 4, "second": 38}
